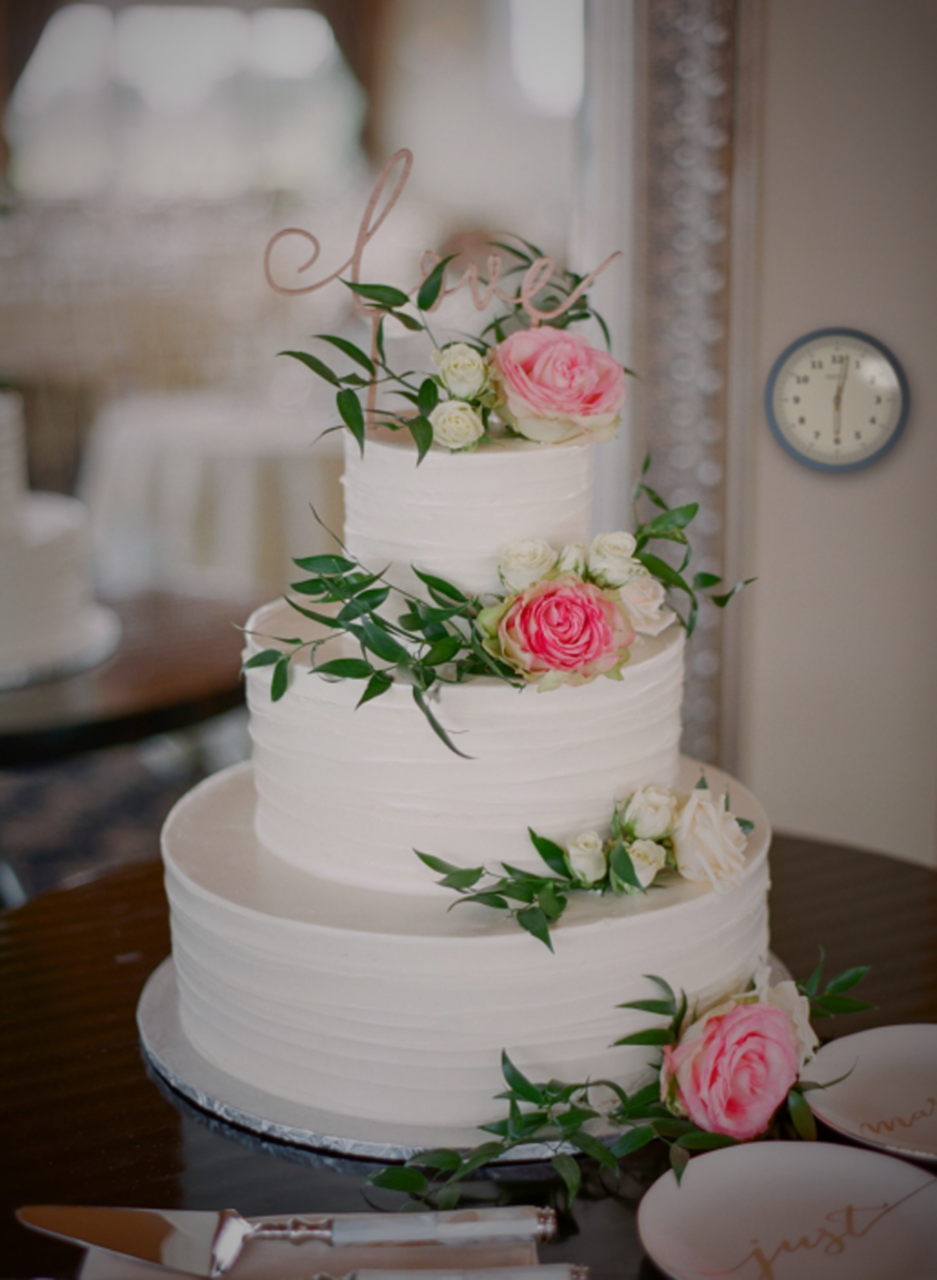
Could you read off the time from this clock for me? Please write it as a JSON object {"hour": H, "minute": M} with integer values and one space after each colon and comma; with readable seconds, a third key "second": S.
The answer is {"hour": 6, "minute": 2}
